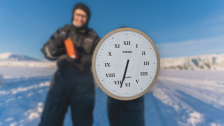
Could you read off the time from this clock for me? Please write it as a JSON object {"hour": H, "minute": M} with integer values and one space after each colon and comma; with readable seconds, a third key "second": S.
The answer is {"hour": 6, "minute": 33}
